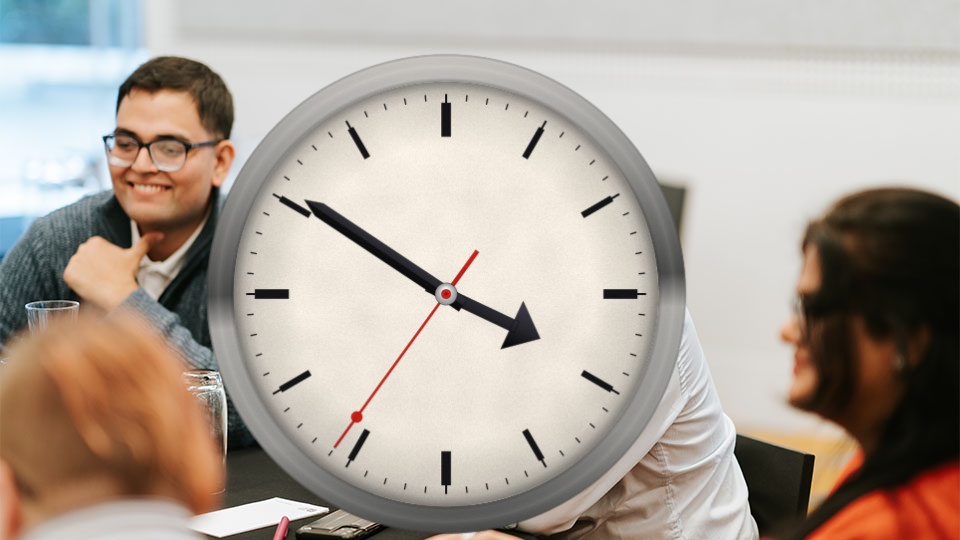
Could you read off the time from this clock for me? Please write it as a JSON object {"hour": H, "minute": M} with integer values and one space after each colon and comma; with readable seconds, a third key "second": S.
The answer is {"hour": 3, "minute": 50, "second": 36}
